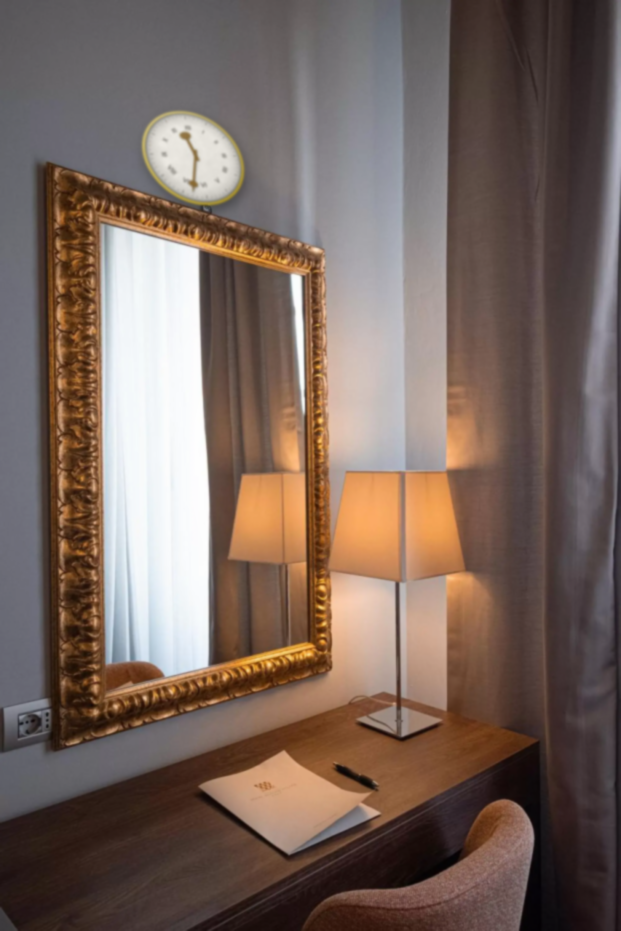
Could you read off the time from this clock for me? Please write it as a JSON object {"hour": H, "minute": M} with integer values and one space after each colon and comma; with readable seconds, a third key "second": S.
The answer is {"hour": 11, "minute": 33}
